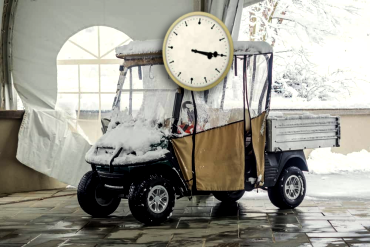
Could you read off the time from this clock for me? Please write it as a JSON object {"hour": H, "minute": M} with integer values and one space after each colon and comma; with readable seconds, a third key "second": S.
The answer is {"hour": 3, "minute": 15}
